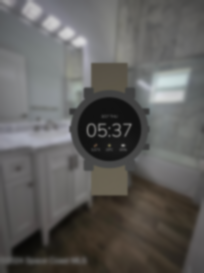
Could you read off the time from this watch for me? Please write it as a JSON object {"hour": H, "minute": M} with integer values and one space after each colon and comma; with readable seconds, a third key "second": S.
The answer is {"hour": 5, "minute": 37}
